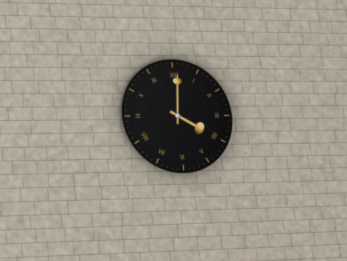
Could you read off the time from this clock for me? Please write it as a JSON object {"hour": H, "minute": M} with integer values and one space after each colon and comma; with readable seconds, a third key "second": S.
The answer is {"hour": 4, "minute": 1}
